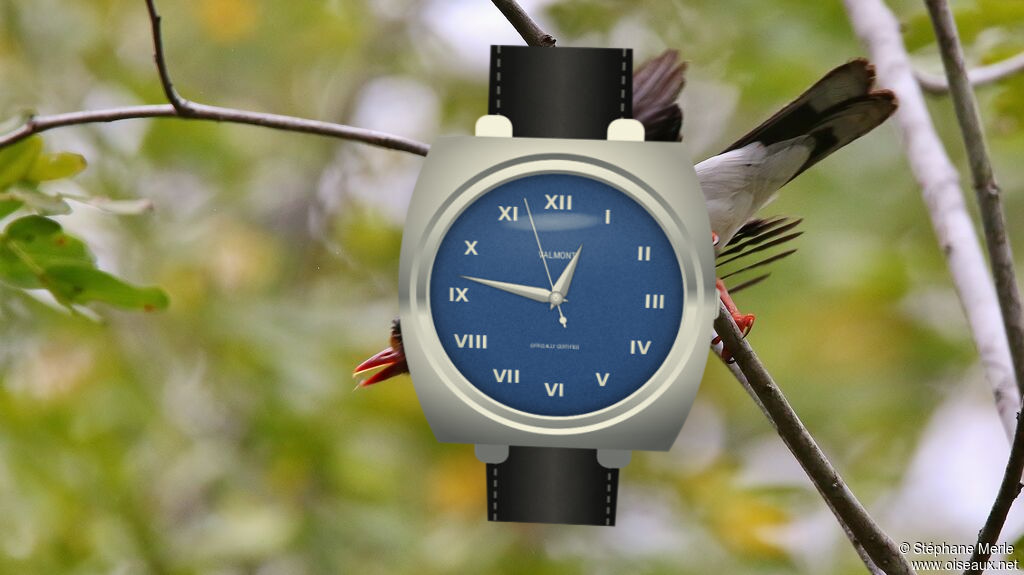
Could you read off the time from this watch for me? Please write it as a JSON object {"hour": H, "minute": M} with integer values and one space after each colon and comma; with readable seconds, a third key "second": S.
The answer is {"hour": 12, "minute": 46, "second": 57}
